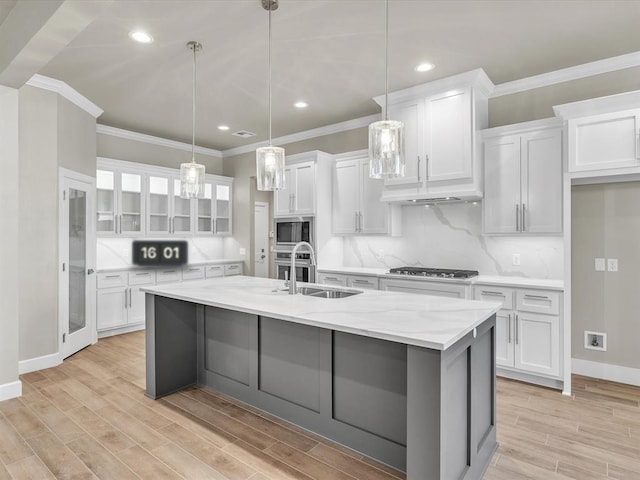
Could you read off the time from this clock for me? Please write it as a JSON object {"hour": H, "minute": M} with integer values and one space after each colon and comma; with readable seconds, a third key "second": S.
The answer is {"hour": 16, "minute": 1}
